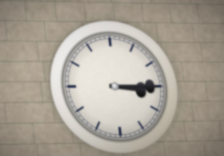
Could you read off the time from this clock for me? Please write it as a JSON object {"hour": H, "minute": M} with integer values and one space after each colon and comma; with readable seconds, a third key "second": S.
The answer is {"hour": 3, "minute": 15}
